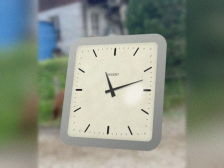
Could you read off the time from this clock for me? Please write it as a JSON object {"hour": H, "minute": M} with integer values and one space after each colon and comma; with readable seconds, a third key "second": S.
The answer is {"hour": 11, "minute": 12}
